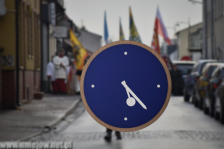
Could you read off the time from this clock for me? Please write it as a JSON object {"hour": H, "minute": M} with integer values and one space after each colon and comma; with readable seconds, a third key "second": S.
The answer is {"hour": 5, "minute": 23}
